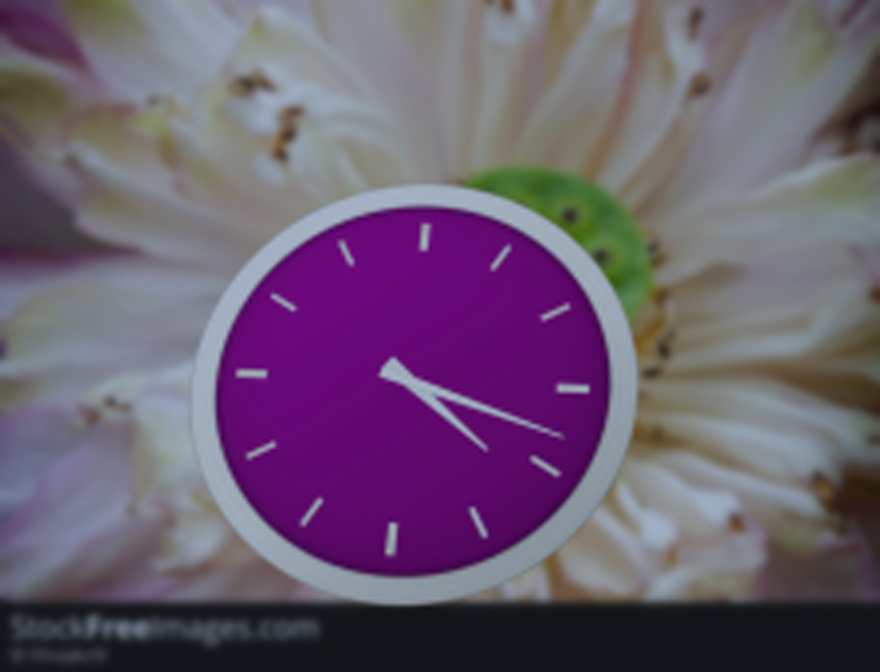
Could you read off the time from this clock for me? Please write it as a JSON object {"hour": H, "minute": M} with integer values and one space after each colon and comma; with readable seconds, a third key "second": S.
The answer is {"hour": 4, "minute": 18}
